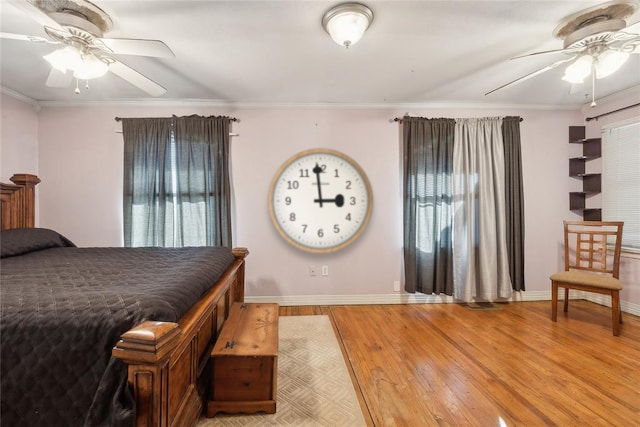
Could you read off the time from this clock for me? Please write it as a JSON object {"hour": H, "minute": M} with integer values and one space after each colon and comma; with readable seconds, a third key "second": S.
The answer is {"hour": 2, "minute": 59}
